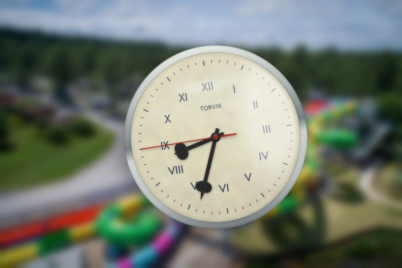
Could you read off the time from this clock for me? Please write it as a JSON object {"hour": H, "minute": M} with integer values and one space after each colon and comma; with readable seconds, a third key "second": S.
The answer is {"hour": 8, "minute": 33, "second": 45}
